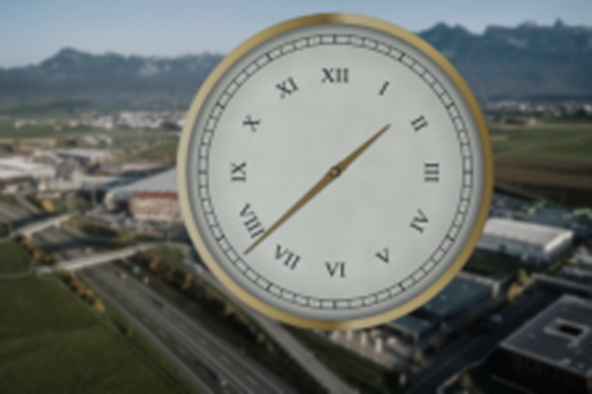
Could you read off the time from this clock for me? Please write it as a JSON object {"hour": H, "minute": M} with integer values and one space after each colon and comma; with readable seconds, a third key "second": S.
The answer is {"hour": 1, "minute": 38}
